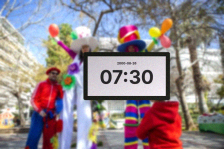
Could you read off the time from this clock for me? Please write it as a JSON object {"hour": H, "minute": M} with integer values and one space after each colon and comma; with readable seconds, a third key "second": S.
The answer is {"hour": 7, "minute": 30}
